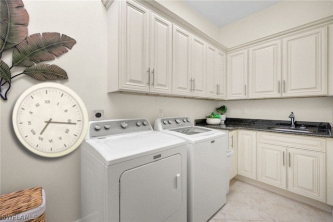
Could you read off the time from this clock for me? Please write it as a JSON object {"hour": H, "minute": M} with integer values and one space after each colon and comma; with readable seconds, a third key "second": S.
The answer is {"hour": 7, "minute": 16}
